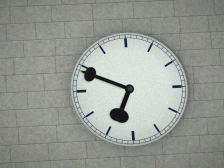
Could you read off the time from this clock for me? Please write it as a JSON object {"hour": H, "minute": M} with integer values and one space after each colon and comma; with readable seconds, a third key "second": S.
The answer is {"hour": 6, "minute": 49}
